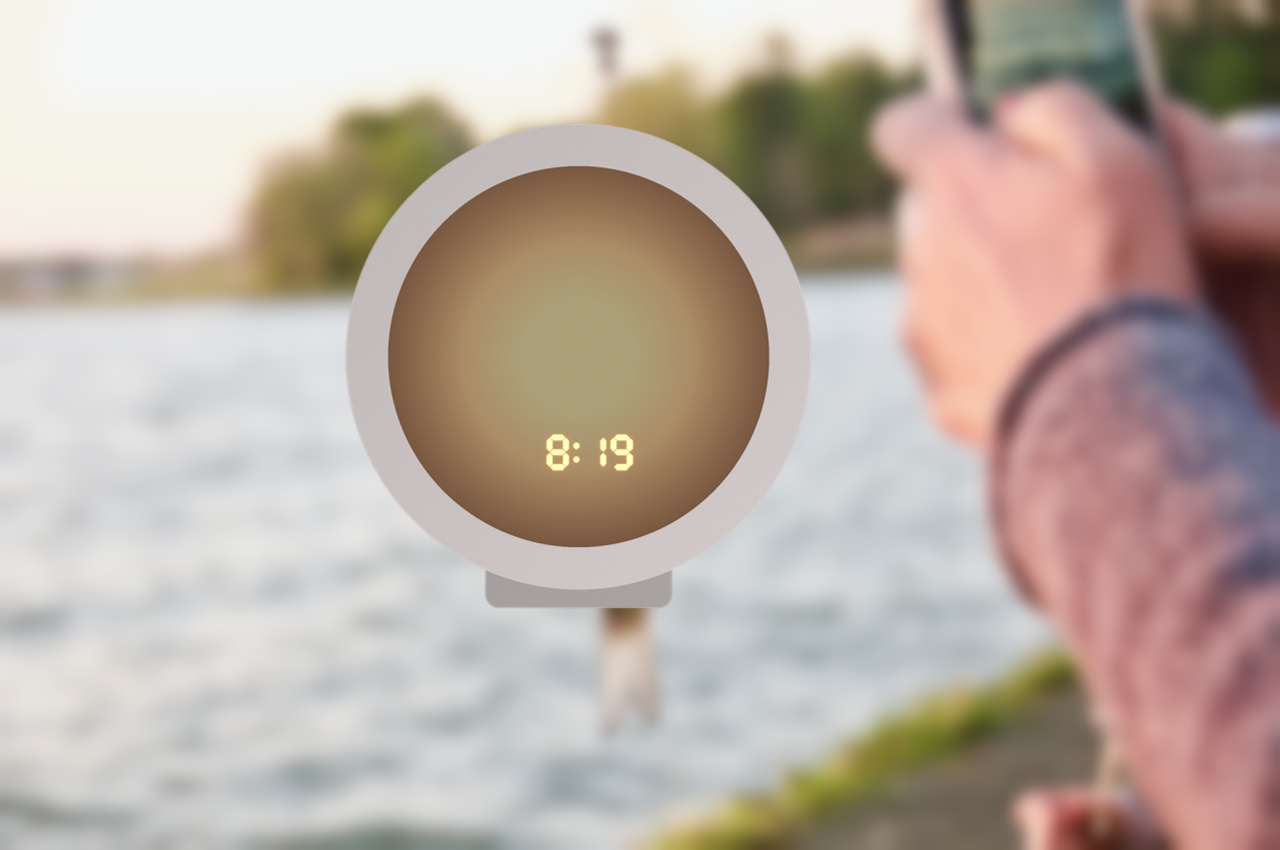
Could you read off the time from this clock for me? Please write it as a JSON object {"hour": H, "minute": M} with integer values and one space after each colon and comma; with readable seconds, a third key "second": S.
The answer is {"hour": 8, "minute": 19}
